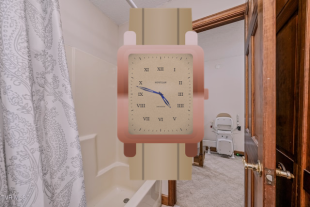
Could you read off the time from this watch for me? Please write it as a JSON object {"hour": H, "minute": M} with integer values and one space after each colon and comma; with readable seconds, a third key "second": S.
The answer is {"hour": 4, "minute": 48}
